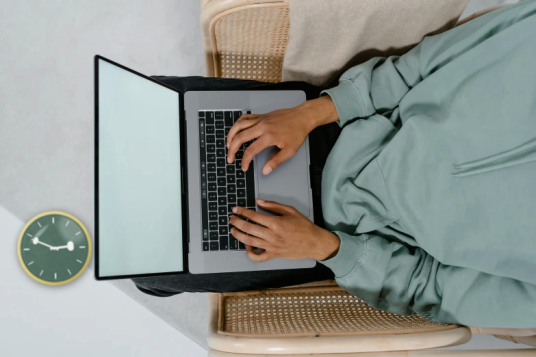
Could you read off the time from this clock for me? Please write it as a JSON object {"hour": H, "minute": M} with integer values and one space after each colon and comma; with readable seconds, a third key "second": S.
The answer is {"hour": 2, "minute": 49}
